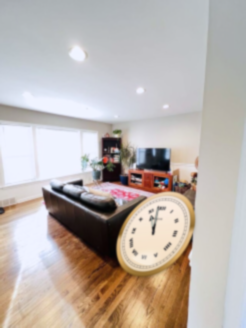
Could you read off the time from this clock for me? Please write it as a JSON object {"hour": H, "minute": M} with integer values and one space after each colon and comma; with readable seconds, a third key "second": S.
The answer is {"hour": 10, "minute": 58}
